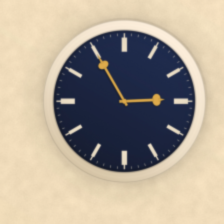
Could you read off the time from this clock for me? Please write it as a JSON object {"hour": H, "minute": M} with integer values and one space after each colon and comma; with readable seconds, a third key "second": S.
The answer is {"hour": 2, "minute": 55}
